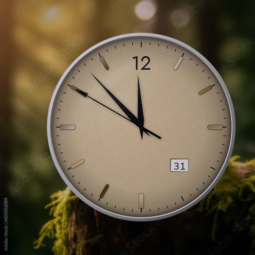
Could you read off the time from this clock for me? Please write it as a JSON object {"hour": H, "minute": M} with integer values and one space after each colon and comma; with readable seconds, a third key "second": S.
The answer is {"hour": 11, "minute": 52, "second": 50}
